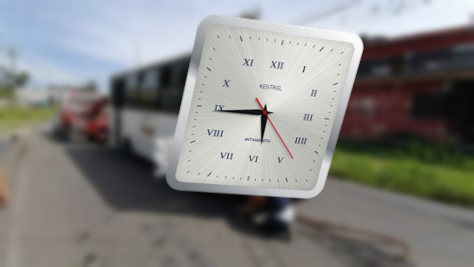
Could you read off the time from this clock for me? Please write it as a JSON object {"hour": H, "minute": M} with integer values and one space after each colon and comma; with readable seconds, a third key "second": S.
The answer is {"hour": 5, "minute": 44, "second": 23}
